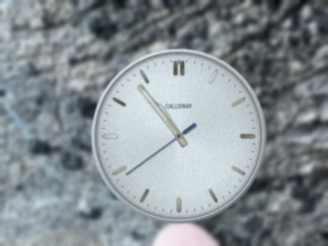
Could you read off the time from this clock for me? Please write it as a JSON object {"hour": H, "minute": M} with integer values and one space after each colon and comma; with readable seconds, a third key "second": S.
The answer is {"hour": 10, "minute": 53, "second": 39}
